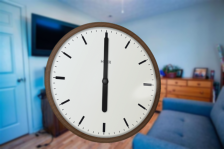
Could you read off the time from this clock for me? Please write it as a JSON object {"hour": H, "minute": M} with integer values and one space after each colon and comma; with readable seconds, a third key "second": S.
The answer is {"hour": 6, "minute": 0}
